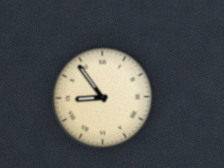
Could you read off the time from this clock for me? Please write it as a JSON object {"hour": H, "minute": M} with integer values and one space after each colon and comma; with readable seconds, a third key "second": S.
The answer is {"hour": 8, "minute": 54}
